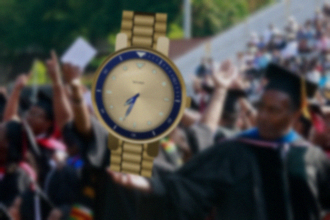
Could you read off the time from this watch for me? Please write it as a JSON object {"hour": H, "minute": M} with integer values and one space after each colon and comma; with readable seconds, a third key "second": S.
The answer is {"hour": 7, "minute": 34}
